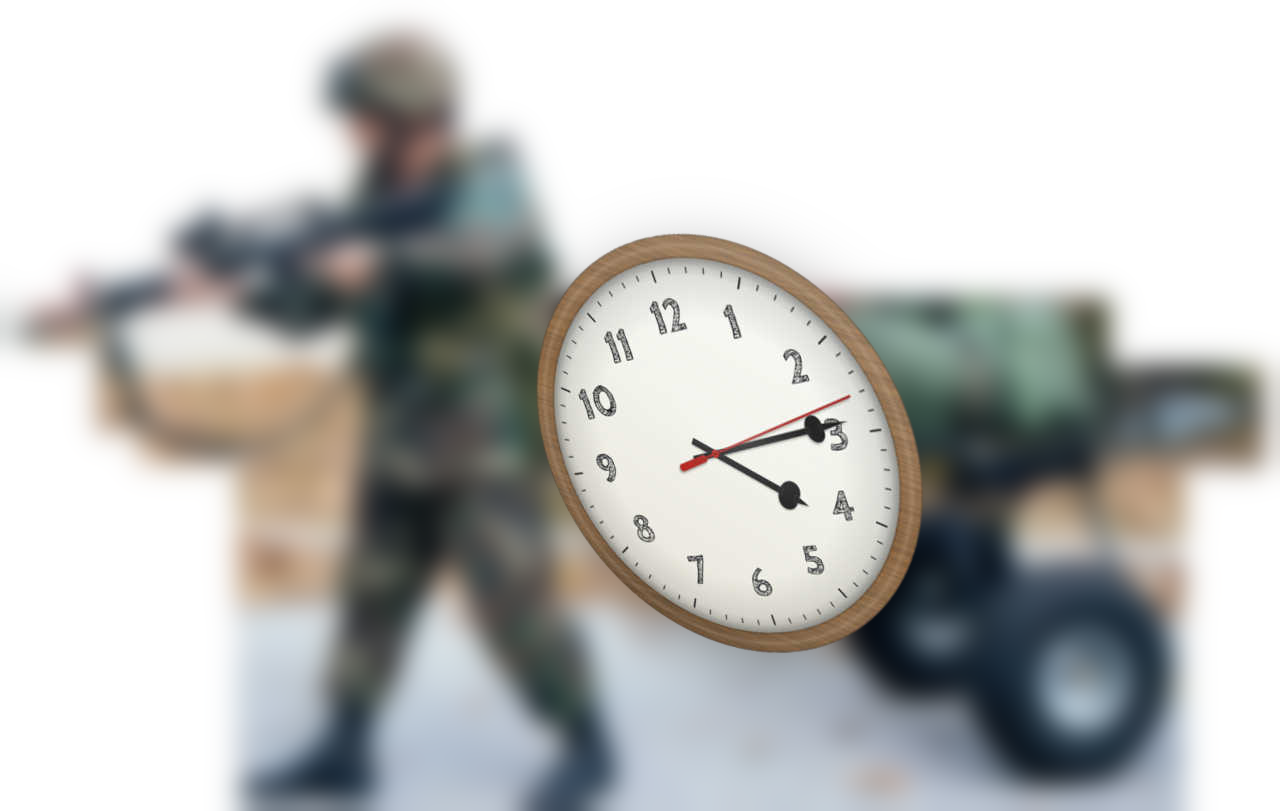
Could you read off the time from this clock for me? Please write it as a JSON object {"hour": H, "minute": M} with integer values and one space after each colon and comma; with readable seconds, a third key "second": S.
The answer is {"hour": 4, "minute": 14, "second": 13}
